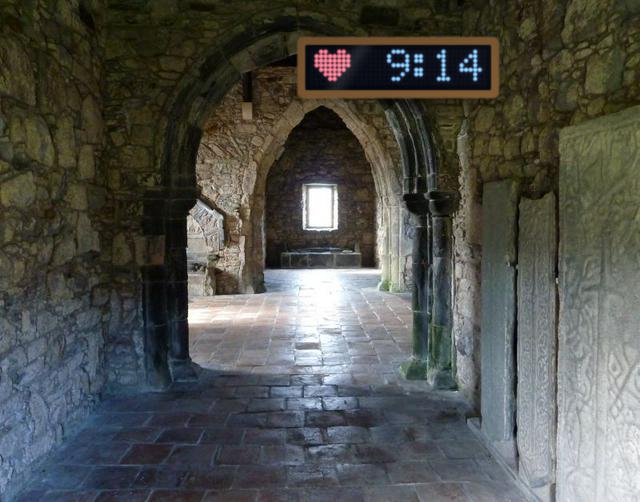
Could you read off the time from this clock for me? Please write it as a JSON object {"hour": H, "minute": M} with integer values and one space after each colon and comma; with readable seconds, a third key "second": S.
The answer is {"hour": 9, "minute": 14}
